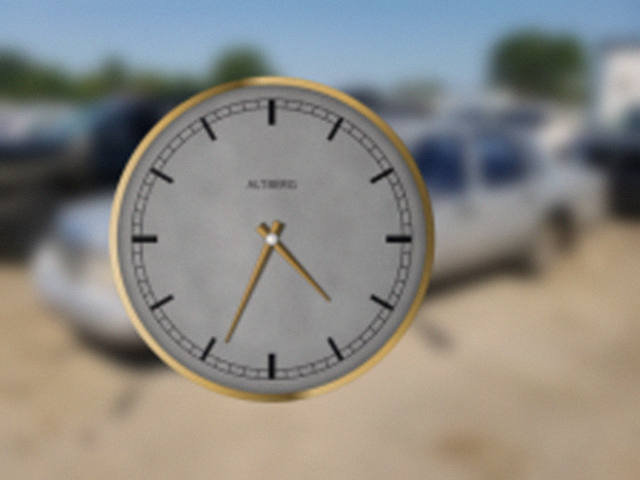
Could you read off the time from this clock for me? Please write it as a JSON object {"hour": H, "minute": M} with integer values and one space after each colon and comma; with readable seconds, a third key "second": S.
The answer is {"hour": 4, "minute": 34}
